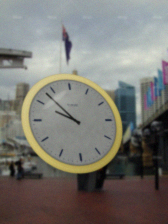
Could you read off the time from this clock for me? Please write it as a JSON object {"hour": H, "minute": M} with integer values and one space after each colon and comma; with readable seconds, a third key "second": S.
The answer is {"hour": 9, "minute": 53}
